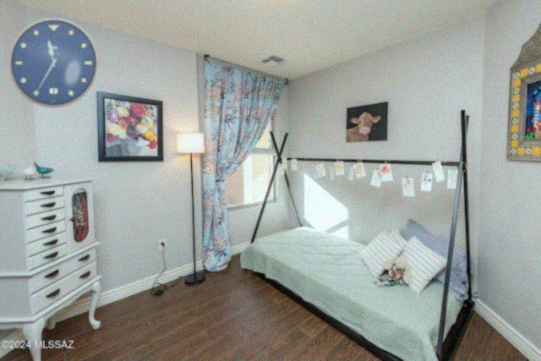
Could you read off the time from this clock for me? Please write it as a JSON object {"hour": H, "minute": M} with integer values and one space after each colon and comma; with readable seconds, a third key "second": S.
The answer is {"hour": 11, "minute": 35}
